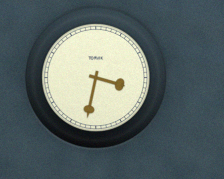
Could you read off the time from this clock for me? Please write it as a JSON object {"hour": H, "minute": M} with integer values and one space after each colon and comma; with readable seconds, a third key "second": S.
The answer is {"hour": 3, "minute": 32}
